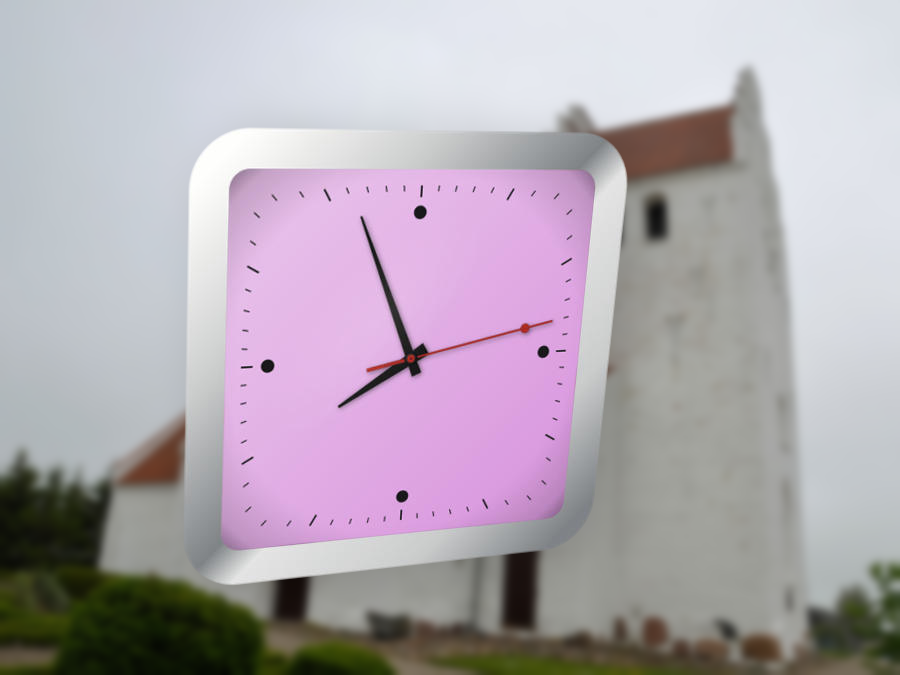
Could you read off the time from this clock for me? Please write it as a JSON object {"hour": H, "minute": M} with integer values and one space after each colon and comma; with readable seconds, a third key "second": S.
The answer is {"hour": 7, "minute": 56, "second": 13}
